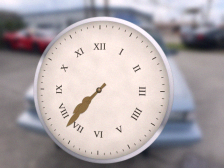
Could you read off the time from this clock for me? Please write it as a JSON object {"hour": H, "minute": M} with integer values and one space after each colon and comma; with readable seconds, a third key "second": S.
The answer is {"hour": 7, "minute": 37}
